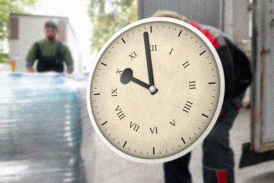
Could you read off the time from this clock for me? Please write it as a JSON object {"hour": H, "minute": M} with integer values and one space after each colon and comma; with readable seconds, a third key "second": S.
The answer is {"hour": 9, "minute": 59}
